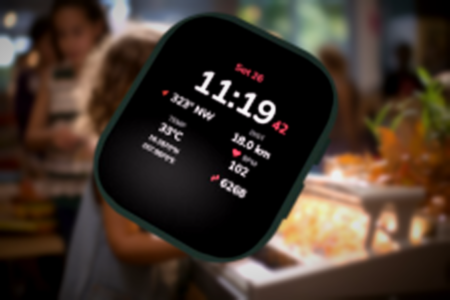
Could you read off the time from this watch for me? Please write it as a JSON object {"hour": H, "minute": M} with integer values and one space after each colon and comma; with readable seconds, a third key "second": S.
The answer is {"hour": 11, "minute": 19}
